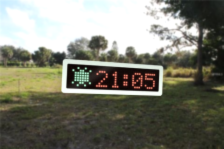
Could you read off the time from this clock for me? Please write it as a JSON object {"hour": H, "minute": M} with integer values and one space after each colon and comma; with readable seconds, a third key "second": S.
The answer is {"hour": 21, "minute": 5}
